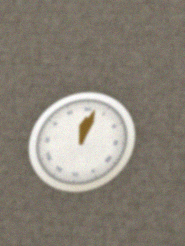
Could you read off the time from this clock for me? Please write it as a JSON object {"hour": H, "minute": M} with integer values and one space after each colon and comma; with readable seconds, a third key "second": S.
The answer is {"hour": 12, "minute": 2}
